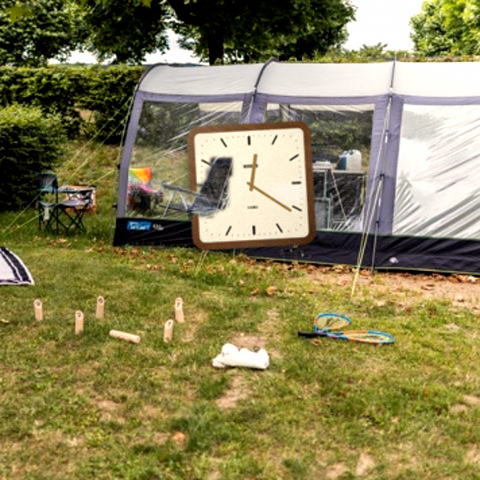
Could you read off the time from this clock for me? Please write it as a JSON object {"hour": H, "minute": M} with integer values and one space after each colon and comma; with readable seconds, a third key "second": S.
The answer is {"hour": 12, "minute": 21}
